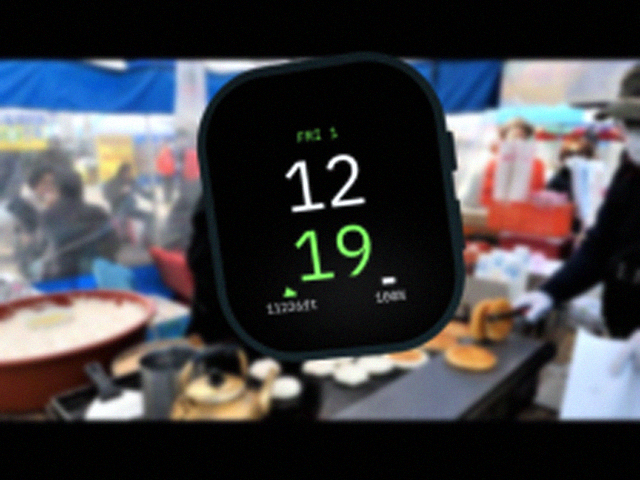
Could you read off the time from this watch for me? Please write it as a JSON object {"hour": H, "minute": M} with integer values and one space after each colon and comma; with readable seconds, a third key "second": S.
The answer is {"hour": 12, "minute": 19}
